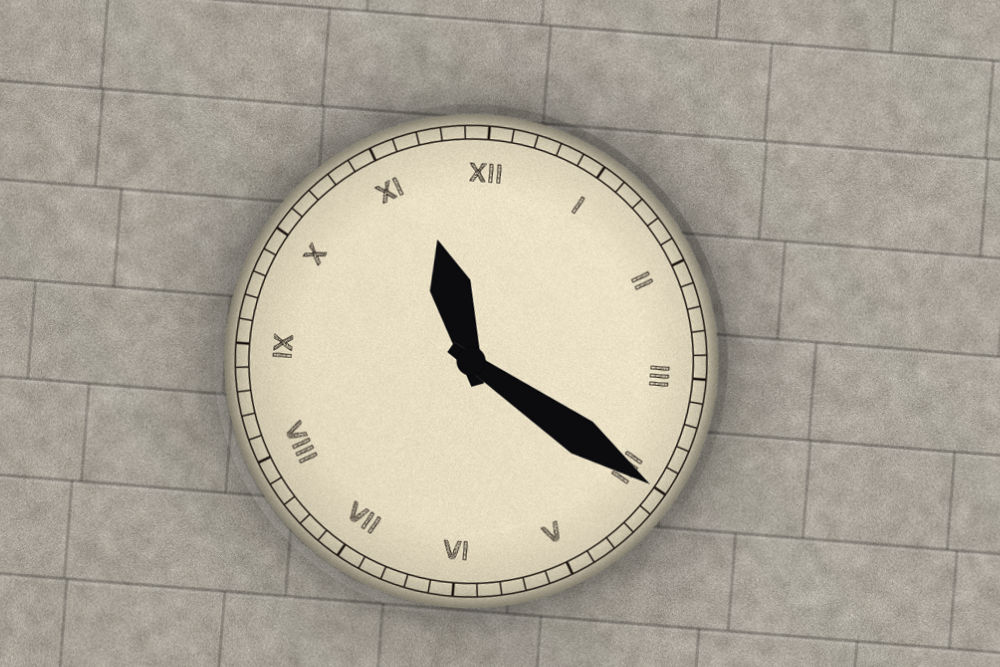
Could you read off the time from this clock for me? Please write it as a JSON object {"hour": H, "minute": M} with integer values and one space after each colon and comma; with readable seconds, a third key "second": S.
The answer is {"hour": 11, "minute": 20}
